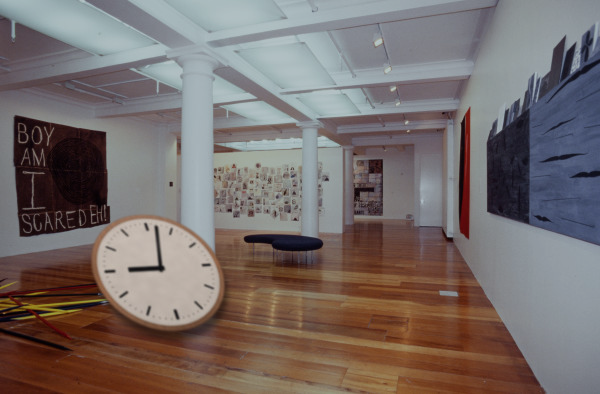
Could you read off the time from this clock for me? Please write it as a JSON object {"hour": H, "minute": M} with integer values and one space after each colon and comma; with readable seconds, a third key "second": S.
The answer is {"hour": 9, "minute": 2}
